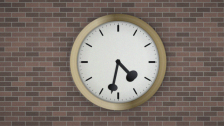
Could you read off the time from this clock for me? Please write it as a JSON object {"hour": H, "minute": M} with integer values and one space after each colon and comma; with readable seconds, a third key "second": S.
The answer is {"hour": 4, "minute": 32}
